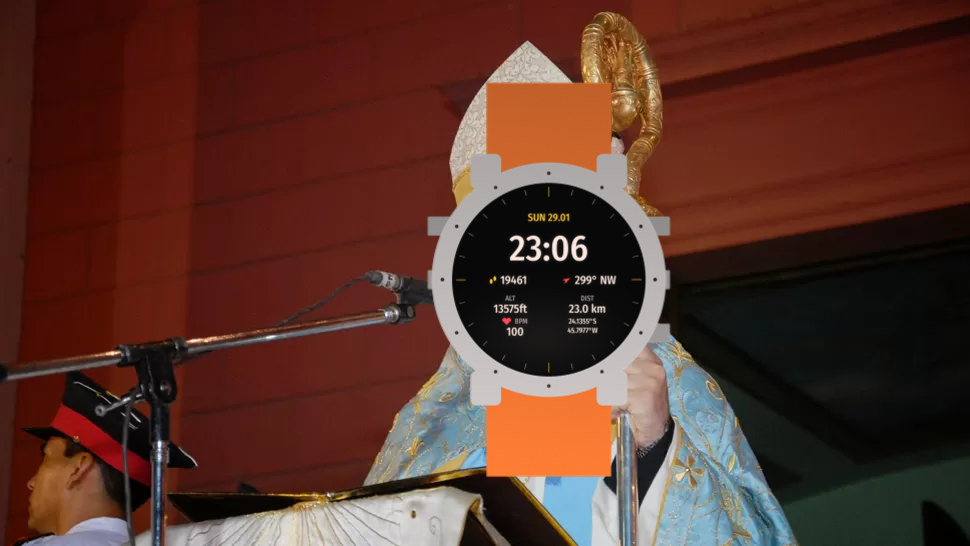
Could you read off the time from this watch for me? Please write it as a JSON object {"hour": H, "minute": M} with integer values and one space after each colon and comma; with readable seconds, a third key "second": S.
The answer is {"hour": 23, "minute": 6}
